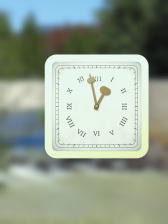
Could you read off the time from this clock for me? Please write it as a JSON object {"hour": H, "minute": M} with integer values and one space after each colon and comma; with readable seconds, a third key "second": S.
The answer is {"hour": 12, "minute": 58}
